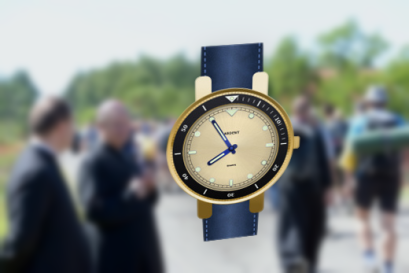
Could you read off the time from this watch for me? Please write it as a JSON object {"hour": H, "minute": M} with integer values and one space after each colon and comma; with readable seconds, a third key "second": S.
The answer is {"hour": 7, "minute": 55}
